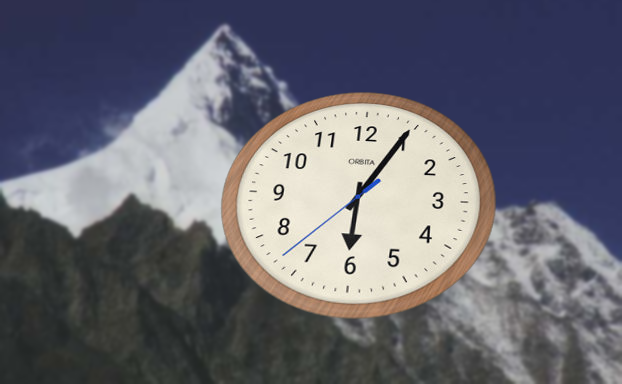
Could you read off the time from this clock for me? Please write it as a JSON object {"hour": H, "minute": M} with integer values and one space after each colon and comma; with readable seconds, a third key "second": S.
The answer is {"hour": 6, "minute": 4, "second": 37}
